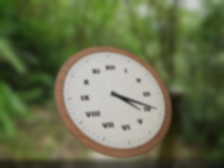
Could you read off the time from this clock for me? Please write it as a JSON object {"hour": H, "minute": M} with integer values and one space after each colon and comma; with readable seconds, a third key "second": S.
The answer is {"hour": 4, "minute": 19}
